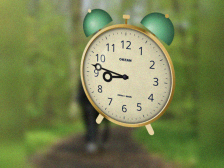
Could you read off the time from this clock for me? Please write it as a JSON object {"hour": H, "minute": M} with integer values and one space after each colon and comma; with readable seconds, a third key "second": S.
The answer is {"hour": 8, "minute": 47}
